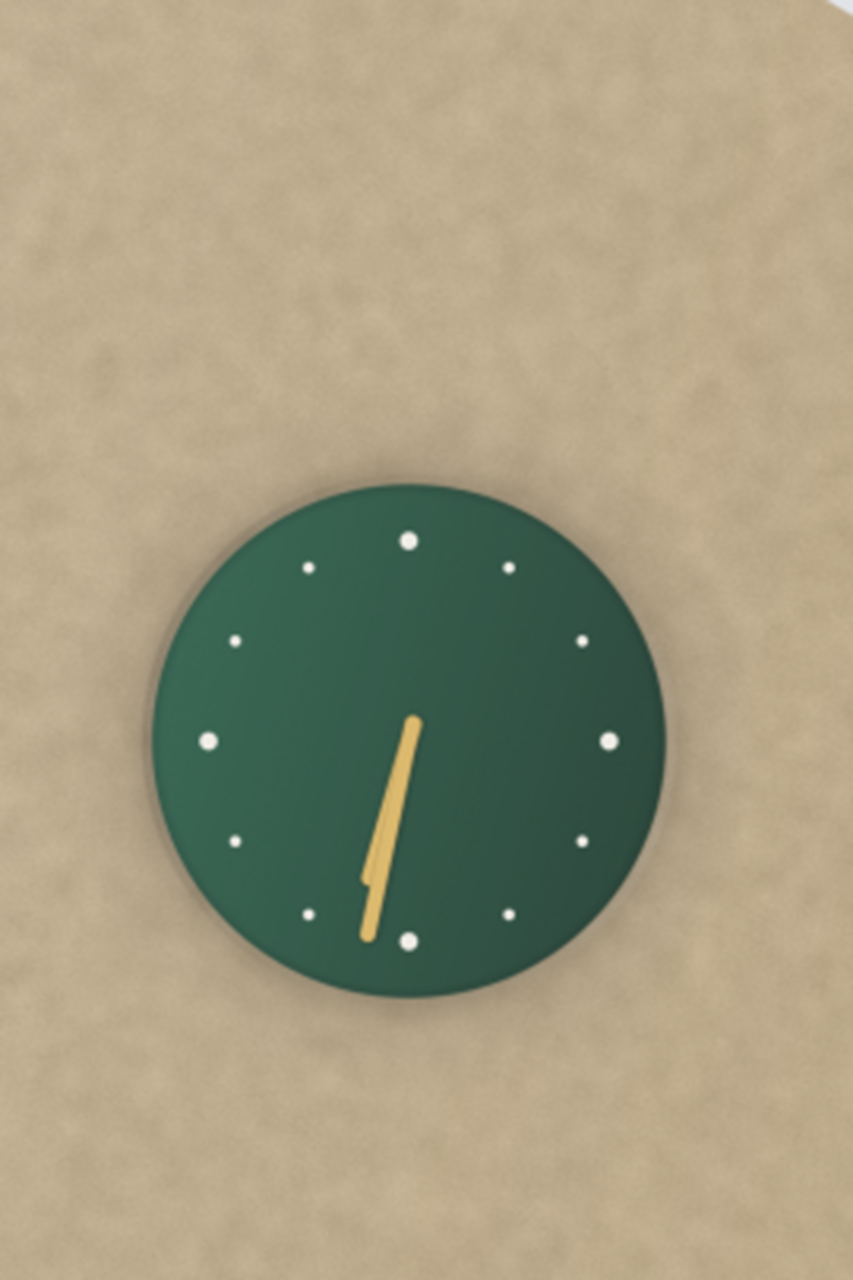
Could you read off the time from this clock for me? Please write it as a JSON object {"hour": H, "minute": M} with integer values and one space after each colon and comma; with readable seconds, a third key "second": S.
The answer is {"hour": 6, "minute": 32}
